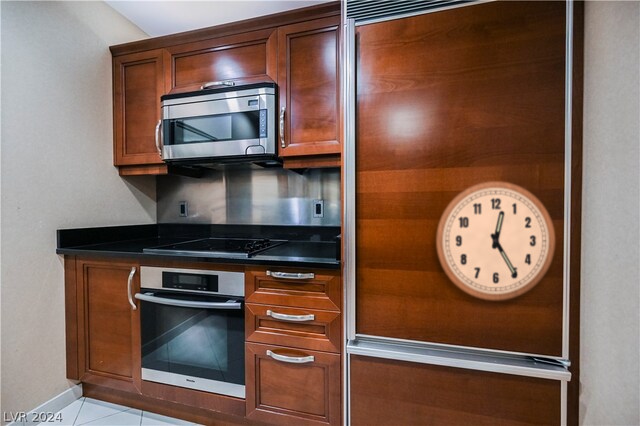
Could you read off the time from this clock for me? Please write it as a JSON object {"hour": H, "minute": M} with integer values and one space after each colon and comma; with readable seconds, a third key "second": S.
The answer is {"hour": 12, "minute": 25}
